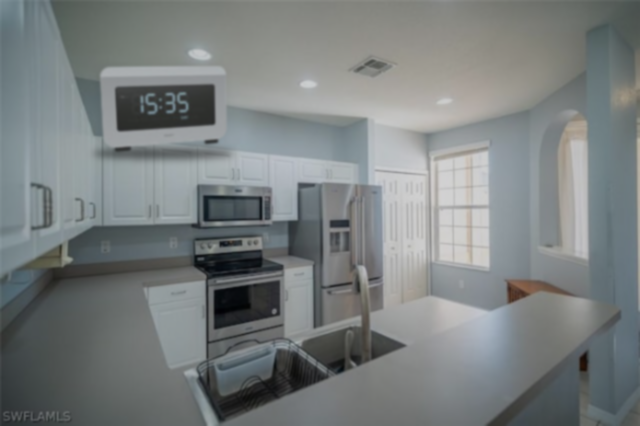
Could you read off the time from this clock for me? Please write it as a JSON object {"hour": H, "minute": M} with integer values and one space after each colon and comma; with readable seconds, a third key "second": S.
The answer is {"hour": 15, "minute": 35}
